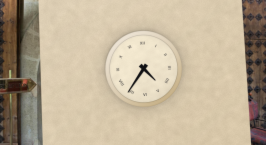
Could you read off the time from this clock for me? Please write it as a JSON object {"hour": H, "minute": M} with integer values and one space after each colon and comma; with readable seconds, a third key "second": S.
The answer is {"hour": 4, "minute": 36}
